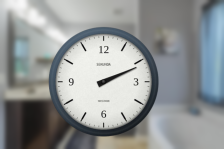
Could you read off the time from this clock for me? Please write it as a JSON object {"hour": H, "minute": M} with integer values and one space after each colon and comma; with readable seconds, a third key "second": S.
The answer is {"hour": 2, "minute": 11}
